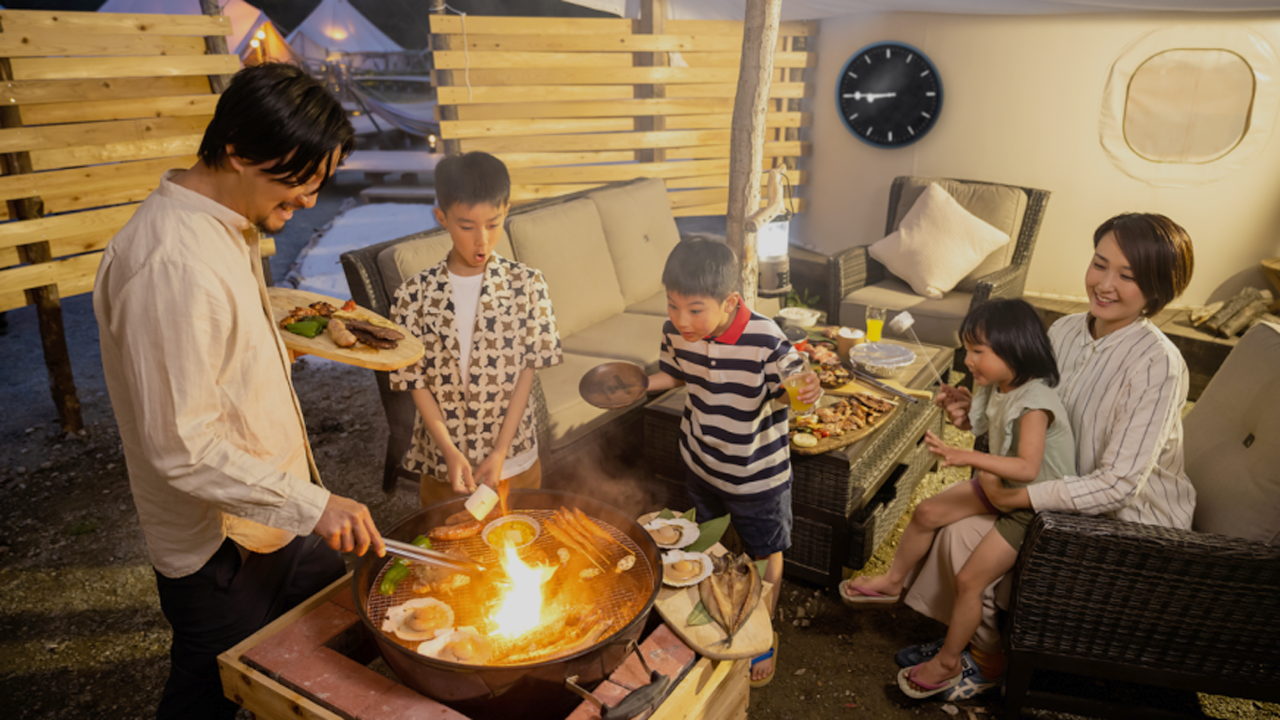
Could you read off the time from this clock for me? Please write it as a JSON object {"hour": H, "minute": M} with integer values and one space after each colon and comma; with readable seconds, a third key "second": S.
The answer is {"hour": 8, "minute": 45}
